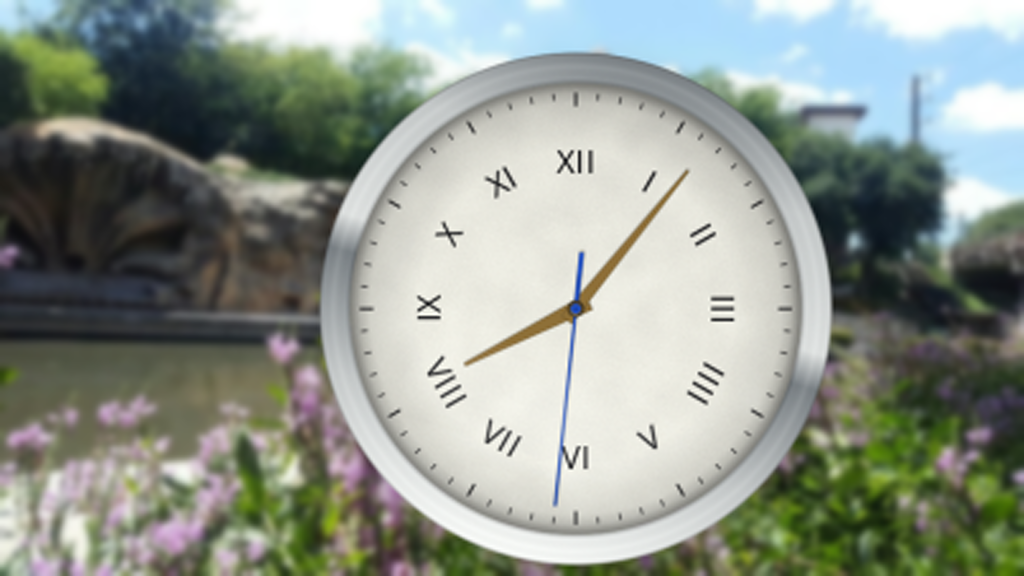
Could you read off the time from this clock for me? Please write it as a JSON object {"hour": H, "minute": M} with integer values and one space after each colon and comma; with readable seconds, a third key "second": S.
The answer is {"hour": 8, "minute": 6, "second": 31}
